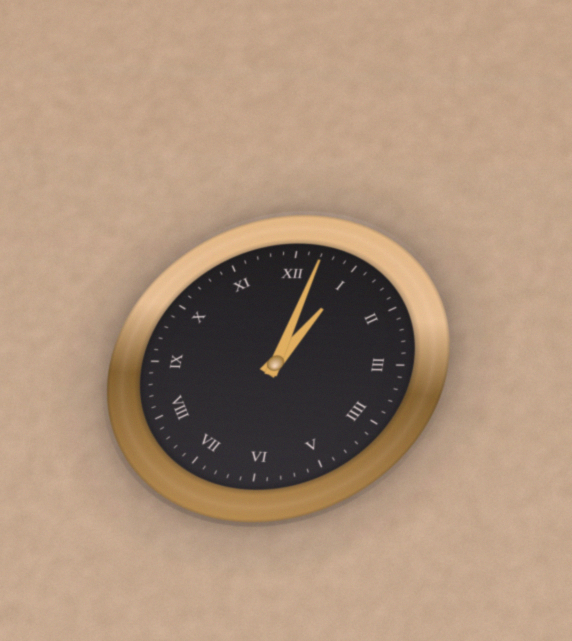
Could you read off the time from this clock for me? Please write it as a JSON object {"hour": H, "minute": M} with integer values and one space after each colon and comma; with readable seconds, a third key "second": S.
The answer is {"hour": 1, "minute": 2}
